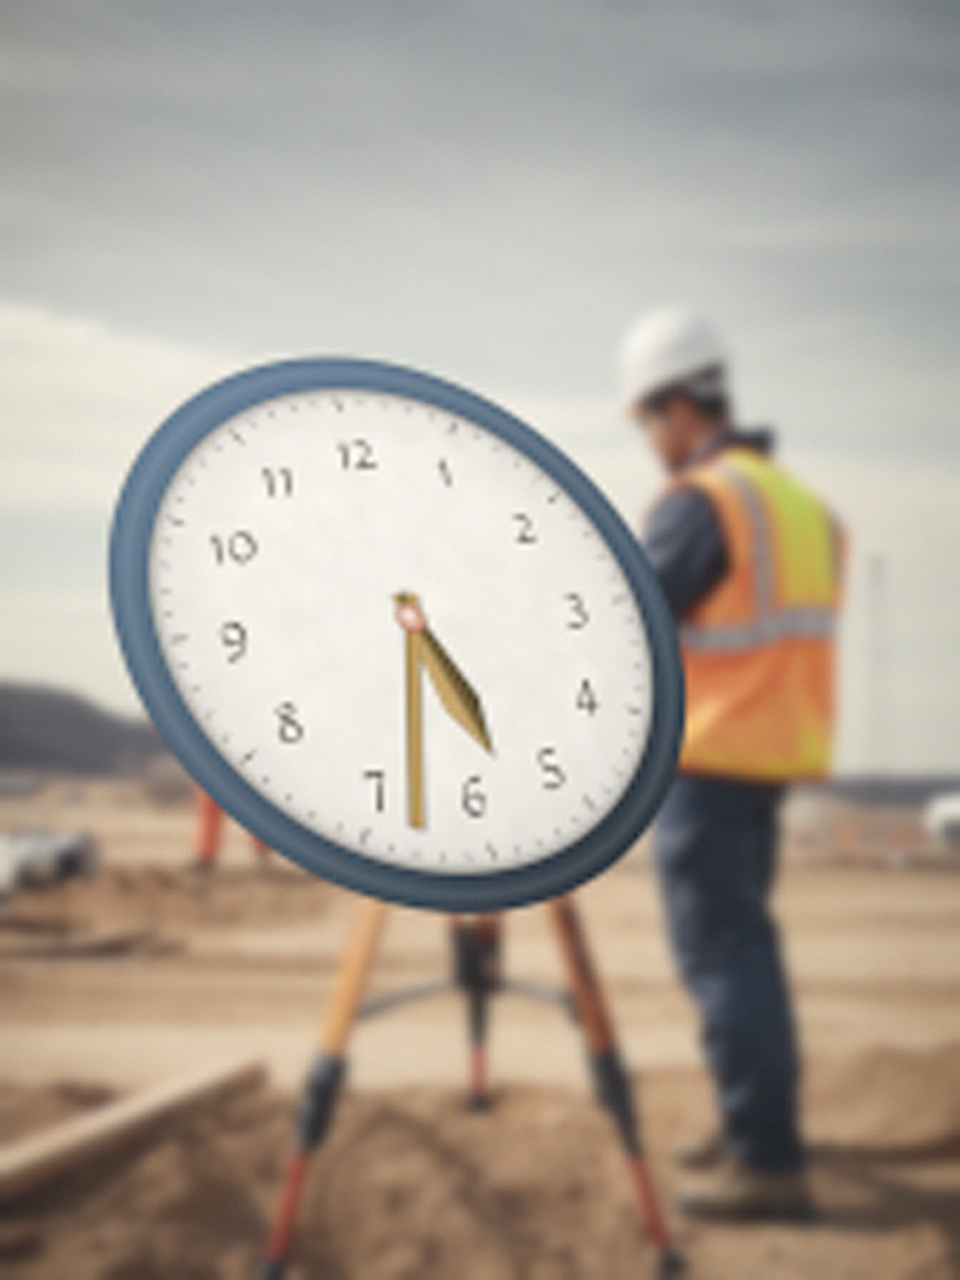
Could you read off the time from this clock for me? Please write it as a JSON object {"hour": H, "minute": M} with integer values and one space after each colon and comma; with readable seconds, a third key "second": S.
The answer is {"hour": 5, "minute": 33}
